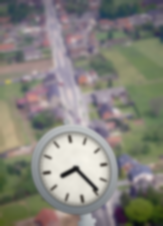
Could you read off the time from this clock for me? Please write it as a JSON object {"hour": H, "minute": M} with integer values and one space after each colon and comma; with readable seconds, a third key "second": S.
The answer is {"hour": 8, "minute": 24}
